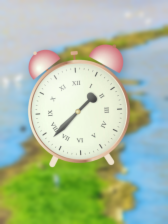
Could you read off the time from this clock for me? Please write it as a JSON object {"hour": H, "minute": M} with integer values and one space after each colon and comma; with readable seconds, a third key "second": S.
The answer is {"hour": 1, "minute": 38}
